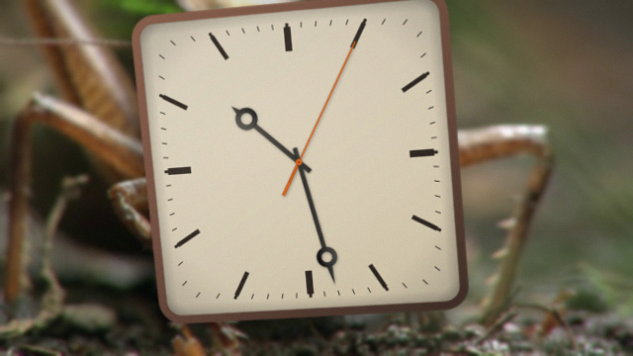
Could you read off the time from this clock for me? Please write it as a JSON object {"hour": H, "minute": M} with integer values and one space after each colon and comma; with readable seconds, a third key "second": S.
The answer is {"hour": 10, "minute": 28, "second": 5}
